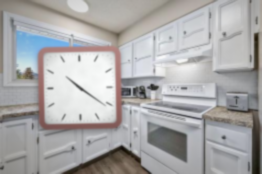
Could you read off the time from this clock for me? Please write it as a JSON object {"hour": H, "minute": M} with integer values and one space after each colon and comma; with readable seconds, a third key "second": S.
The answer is {"hour": 10, "minute": 21}
